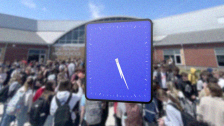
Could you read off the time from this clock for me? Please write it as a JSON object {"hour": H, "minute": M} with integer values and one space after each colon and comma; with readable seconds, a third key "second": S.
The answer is {"hour": 5, "minute": 26}
